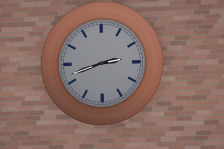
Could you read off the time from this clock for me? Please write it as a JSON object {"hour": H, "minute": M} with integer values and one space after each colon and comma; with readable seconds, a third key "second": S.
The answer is {"hour": 2, "minute": 42}
